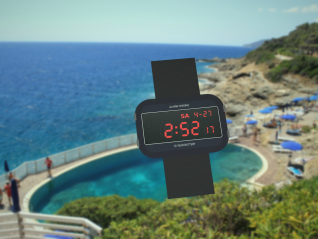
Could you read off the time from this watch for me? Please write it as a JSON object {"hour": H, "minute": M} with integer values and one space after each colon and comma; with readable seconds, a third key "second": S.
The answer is {"hour": 2, "minute": 52, "second": 17}
